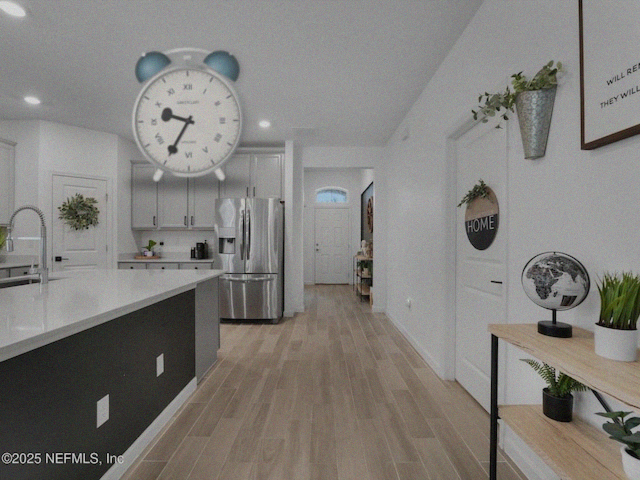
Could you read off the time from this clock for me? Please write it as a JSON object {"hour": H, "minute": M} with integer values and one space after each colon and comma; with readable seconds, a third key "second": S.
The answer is {"hour": 9, "minute": 35}
